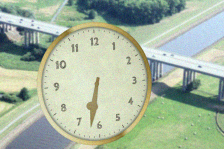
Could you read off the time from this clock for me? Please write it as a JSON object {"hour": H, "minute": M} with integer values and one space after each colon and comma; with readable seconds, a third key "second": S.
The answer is {"hour": 6, "minute": 32}
